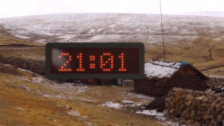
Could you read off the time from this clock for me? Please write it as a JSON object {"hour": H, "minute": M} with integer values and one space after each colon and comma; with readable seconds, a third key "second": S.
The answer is {"hour": 21, "minute": 1}
